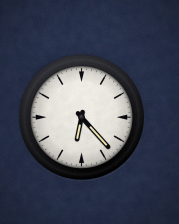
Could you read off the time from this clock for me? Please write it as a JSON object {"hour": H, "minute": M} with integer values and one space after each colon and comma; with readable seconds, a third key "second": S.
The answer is {"hour": 6, "minute": 23}
